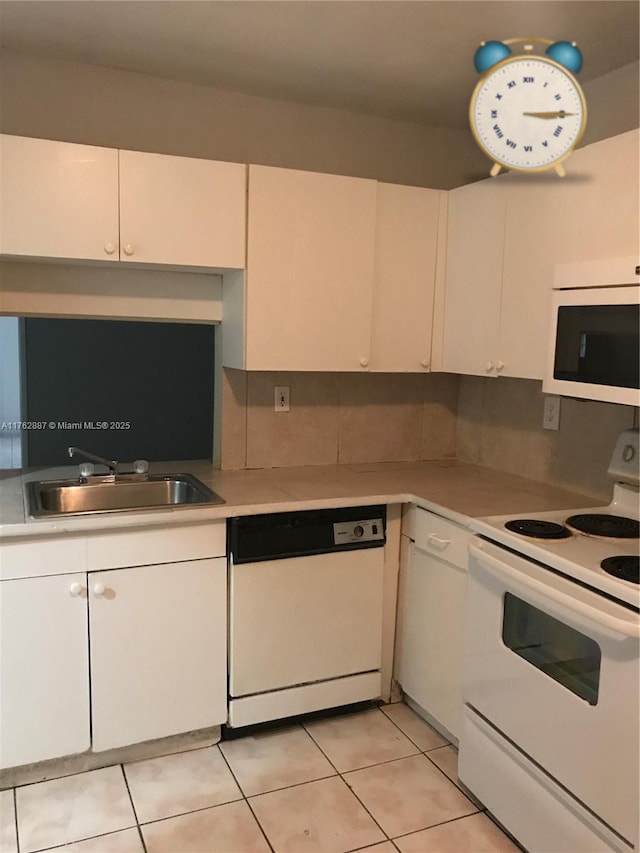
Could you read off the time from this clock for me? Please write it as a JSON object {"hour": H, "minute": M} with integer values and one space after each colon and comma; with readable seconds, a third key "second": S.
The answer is {"hour": 3, "minute": 15}
